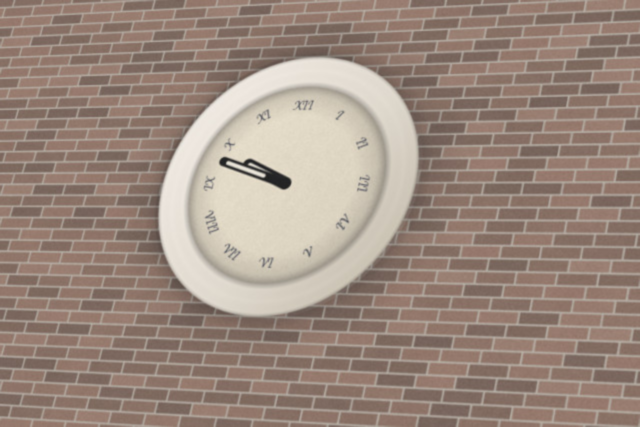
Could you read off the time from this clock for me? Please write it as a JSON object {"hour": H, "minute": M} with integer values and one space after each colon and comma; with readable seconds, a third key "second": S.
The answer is {"hour": 9, "minute": 48}
